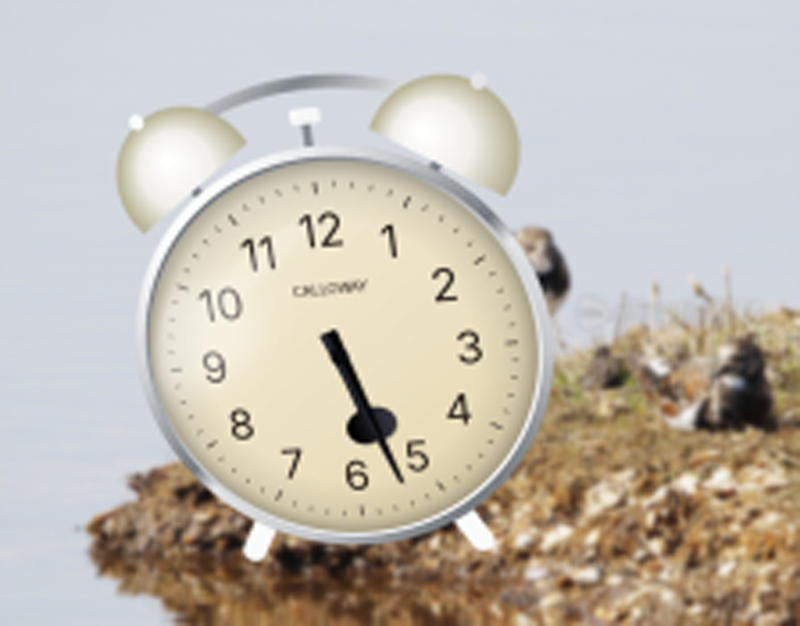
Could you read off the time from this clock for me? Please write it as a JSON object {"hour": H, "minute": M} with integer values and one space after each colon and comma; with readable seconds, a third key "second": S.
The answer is {"hour": 5, "minute": 27}
